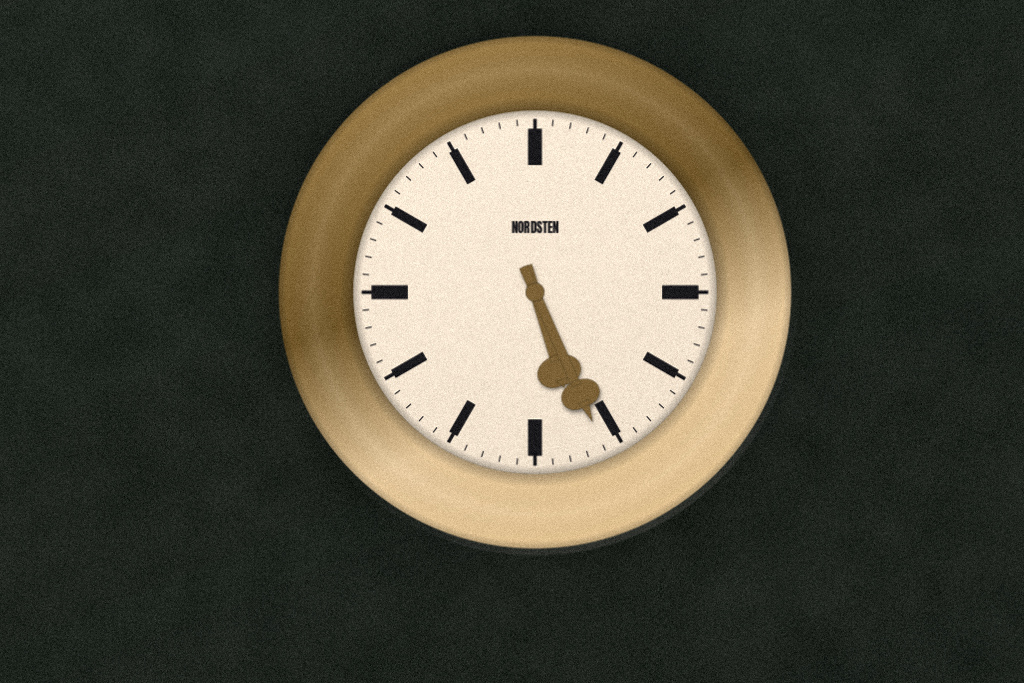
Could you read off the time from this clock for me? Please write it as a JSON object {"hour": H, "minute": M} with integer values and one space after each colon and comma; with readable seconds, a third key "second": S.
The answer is {"hour": 5, "minute": 26}
